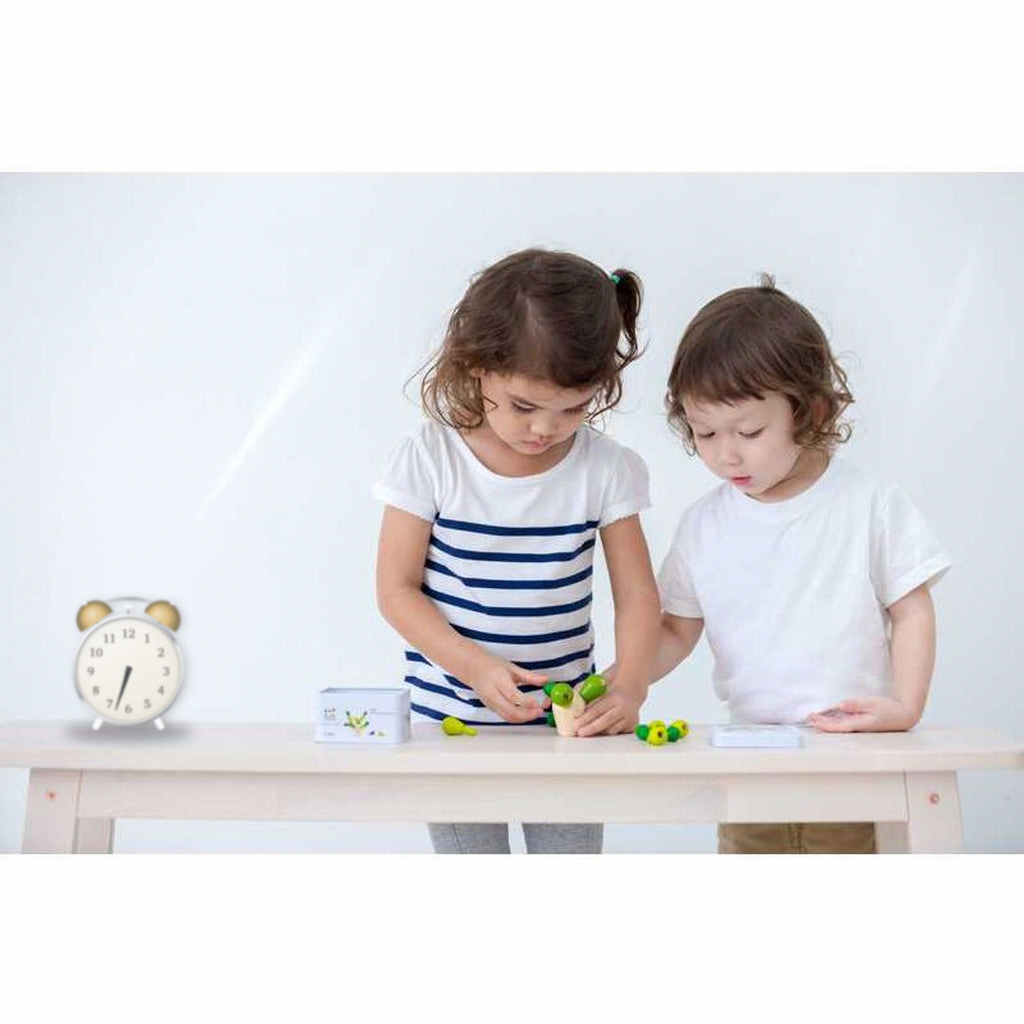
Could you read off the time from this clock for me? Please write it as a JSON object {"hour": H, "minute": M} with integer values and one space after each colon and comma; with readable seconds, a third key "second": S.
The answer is {"hour": 6, "minute": 33}
